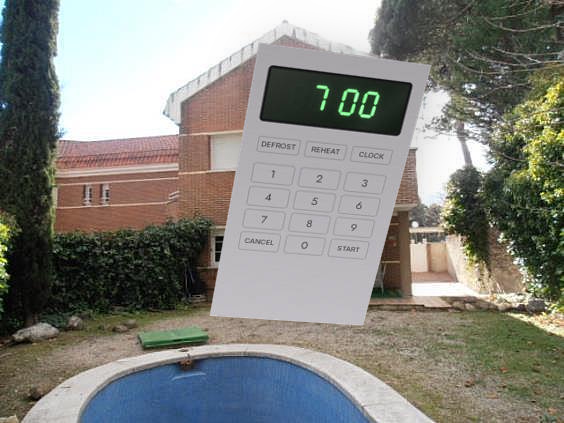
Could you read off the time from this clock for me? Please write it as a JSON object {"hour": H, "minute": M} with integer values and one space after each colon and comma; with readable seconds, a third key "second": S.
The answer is {"hour": 7, "minute": 0}
